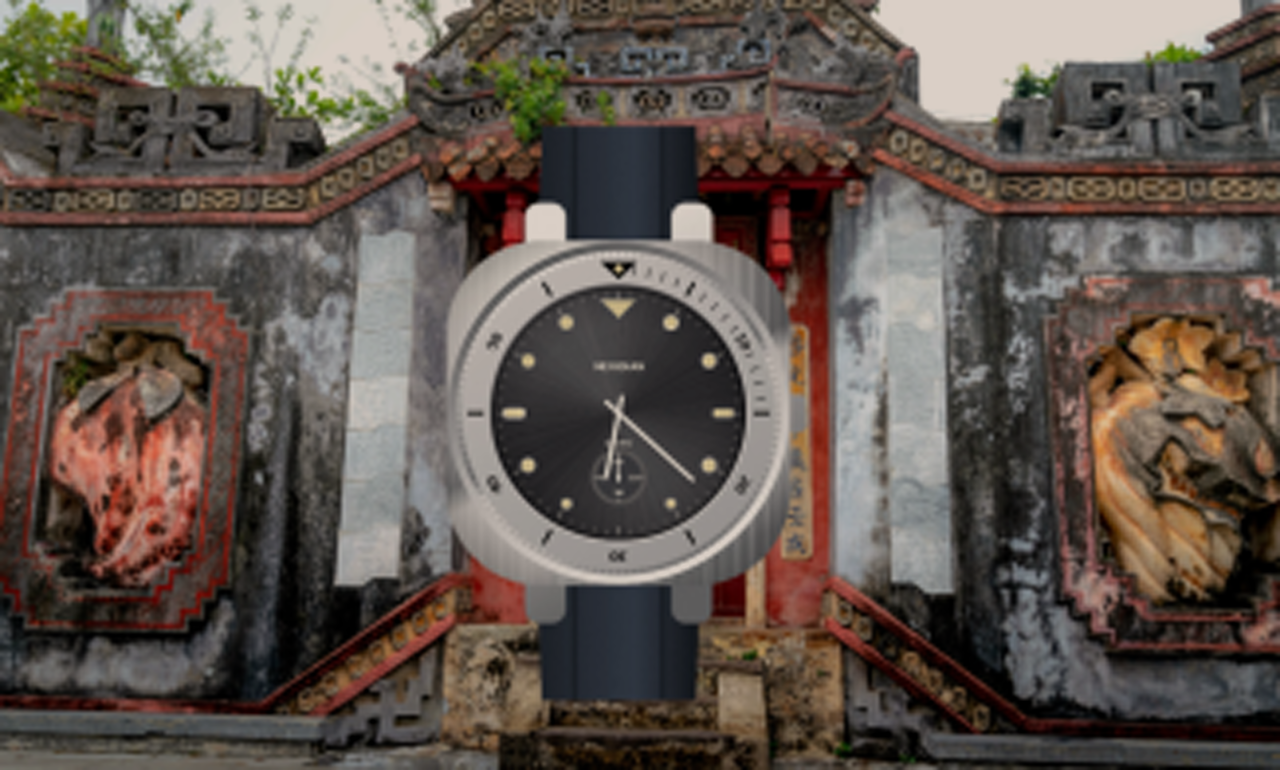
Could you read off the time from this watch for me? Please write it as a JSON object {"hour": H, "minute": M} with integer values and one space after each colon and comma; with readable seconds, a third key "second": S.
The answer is {"hour": 6, "minute": 22}
